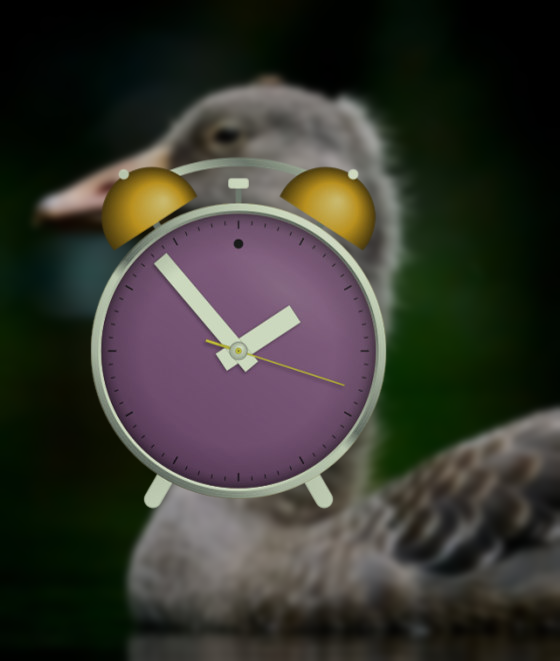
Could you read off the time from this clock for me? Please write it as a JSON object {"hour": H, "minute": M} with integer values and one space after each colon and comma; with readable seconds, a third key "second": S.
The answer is {"hour": 1, "minute": 53, "second": 18}
